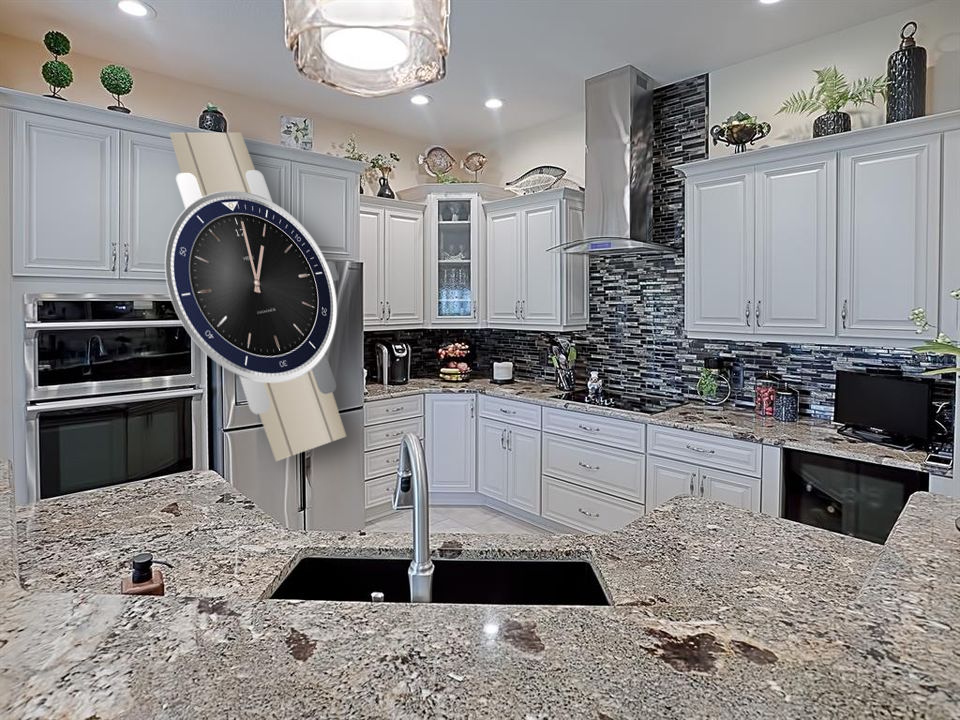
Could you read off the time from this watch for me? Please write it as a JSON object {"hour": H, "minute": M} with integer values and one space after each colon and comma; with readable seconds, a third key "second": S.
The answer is {"hour": 1, "minute": 1}
